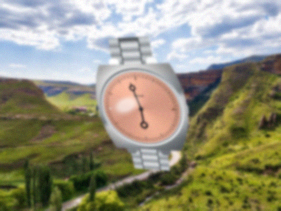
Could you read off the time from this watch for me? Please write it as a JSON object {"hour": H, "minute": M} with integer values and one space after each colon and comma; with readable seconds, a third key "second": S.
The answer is {"hour": 5, "minute": 58}
